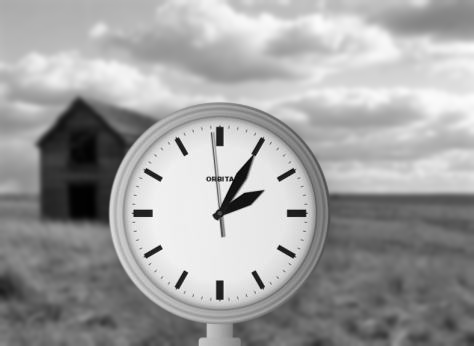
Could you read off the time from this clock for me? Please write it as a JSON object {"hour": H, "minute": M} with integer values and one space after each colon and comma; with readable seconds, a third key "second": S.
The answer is {"hour": 2, "minute": 4, "second": 59}
